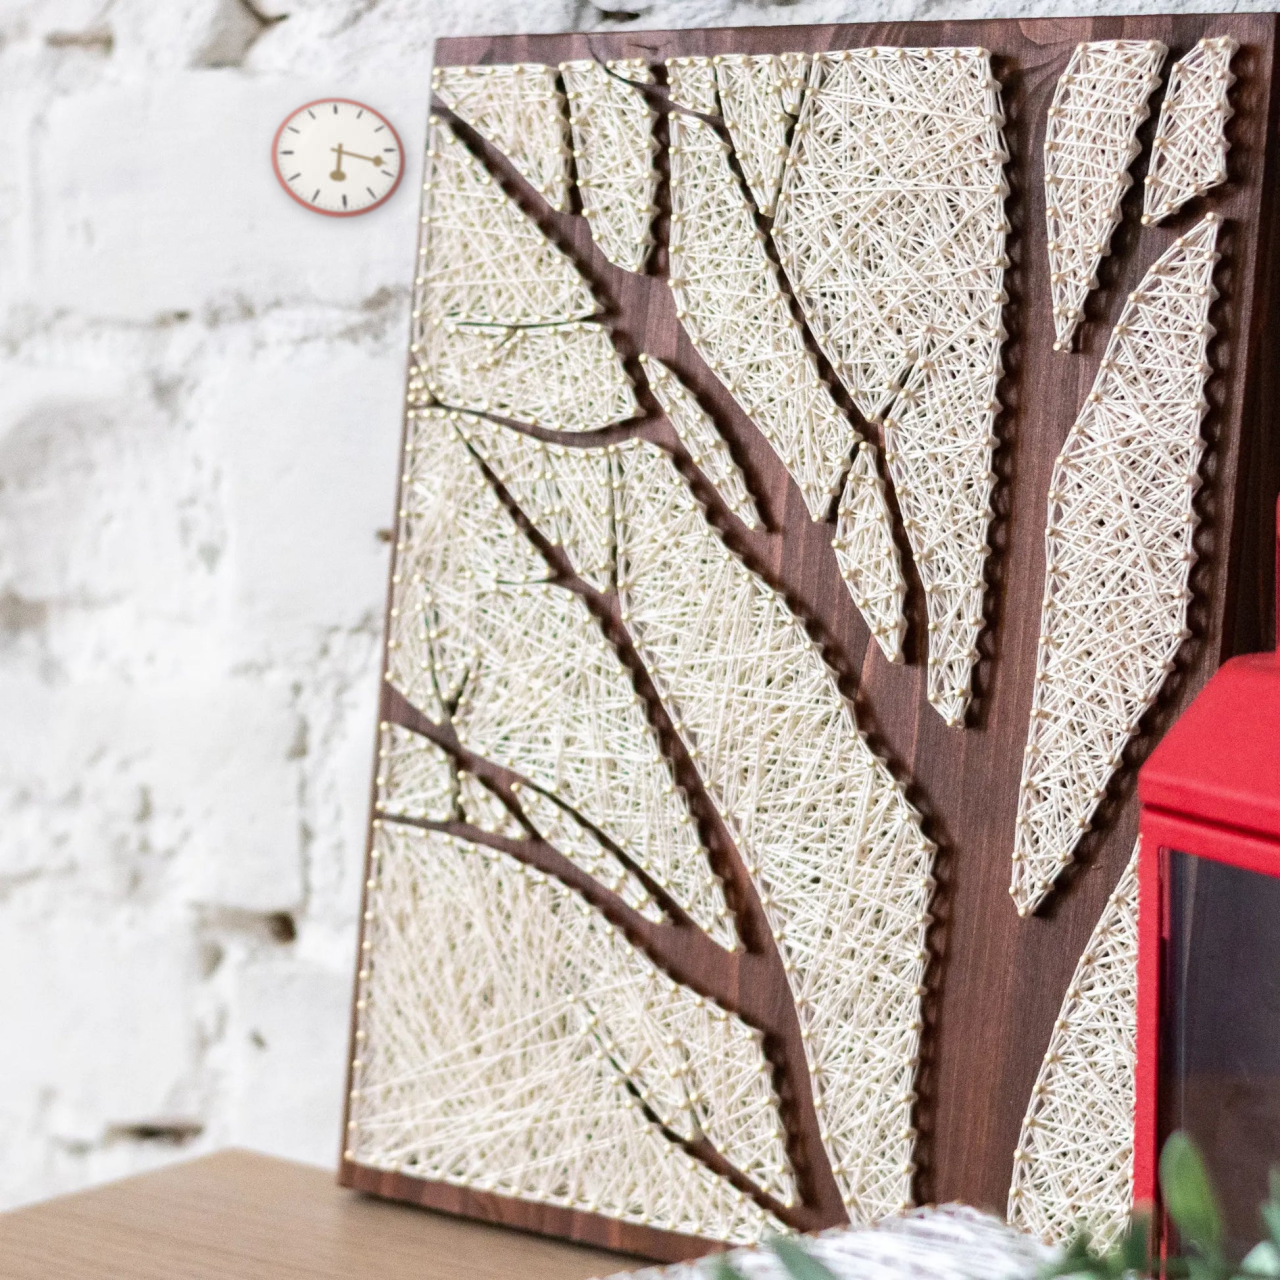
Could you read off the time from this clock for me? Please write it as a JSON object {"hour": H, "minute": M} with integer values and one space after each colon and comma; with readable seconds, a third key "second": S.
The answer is {"hour": 6, "minute": 18}
